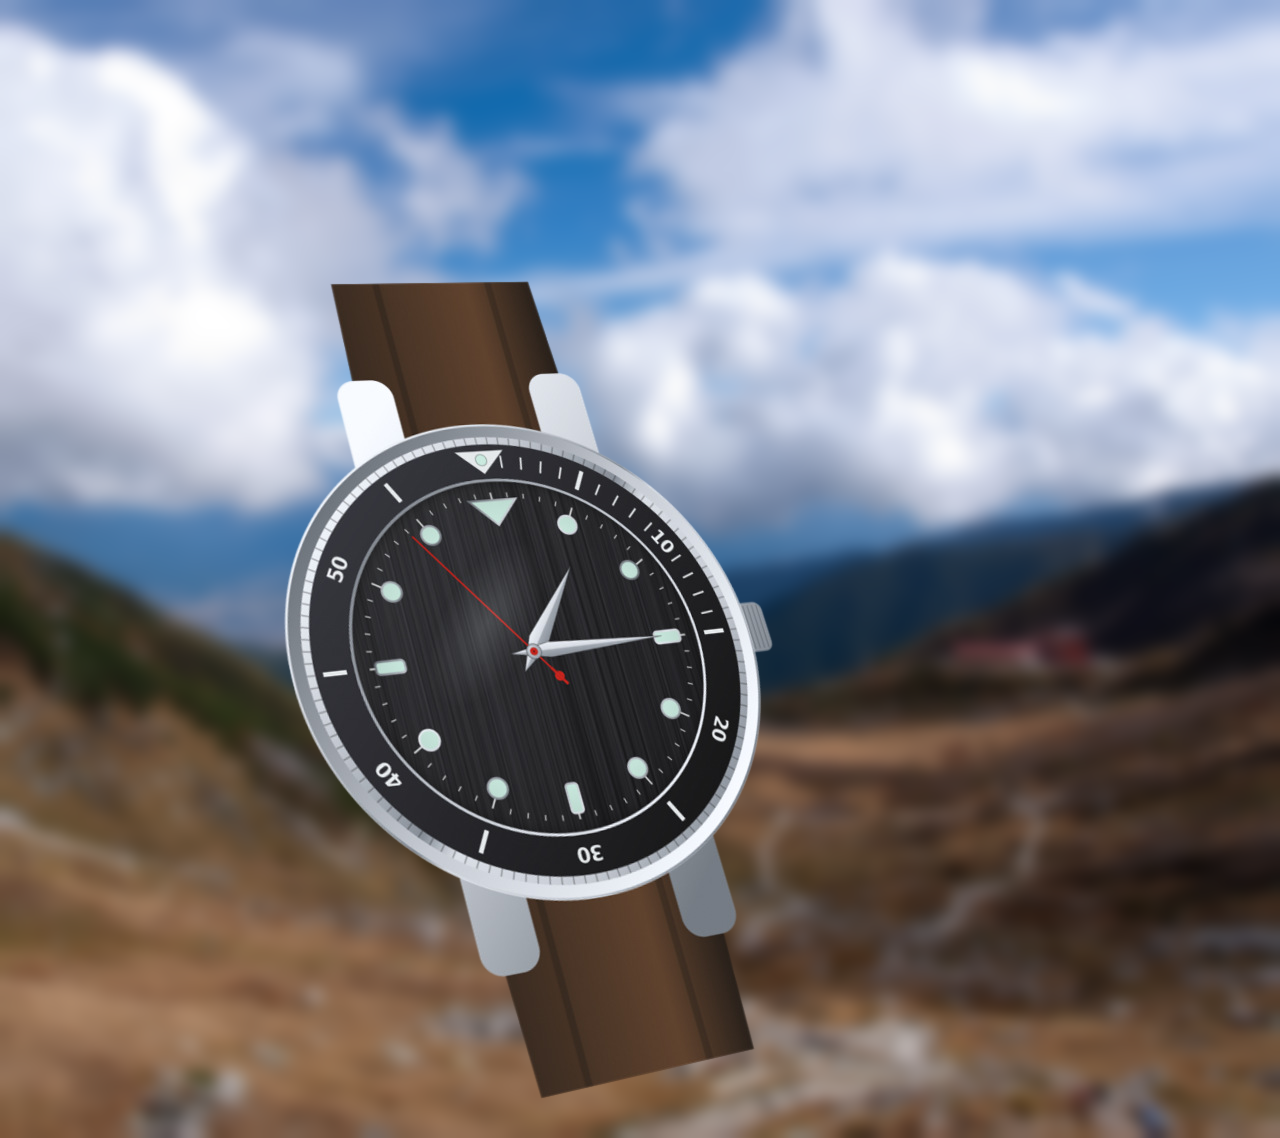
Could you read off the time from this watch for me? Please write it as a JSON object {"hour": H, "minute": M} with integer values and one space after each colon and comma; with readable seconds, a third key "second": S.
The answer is {"hour": 1, "minute": 14, "second": 54}
